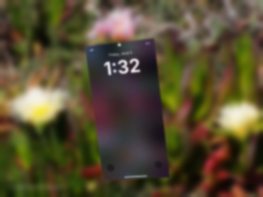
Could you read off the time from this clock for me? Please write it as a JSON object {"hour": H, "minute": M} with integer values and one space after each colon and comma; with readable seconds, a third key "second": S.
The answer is {"hour": 1, "minute": 32}
